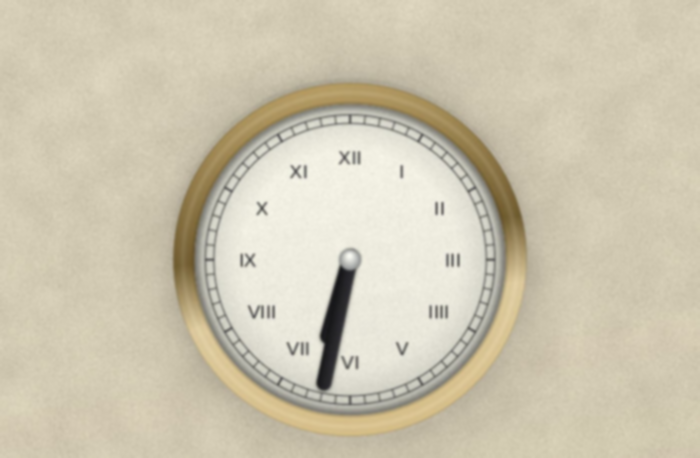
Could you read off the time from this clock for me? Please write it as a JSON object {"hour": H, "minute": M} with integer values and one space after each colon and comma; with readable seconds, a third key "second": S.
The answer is {"hour": 6, "minute": 32}
